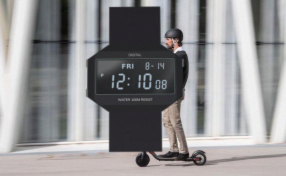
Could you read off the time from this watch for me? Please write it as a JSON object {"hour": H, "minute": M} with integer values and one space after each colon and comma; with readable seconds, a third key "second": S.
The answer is {"hour": 12, "minute": 10, "second": 8}
